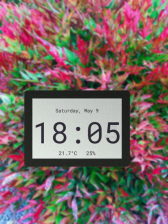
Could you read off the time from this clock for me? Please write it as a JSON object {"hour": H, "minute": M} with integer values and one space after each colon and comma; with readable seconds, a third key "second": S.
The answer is {"hour": 18, "minute": 5}
